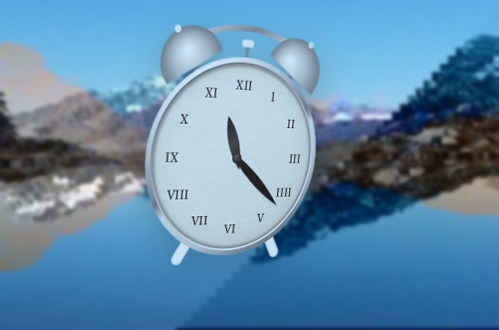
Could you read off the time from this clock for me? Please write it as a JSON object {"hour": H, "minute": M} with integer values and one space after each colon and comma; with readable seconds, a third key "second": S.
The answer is {"hour": 11, "minute": 22}
